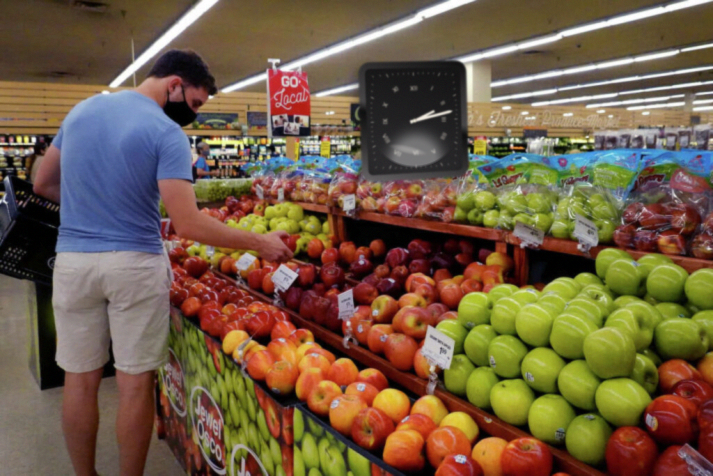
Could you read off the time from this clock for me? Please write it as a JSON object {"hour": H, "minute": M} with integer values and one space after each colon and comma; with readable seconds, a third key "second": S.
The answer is {"hour": 2, "minute": 13}
